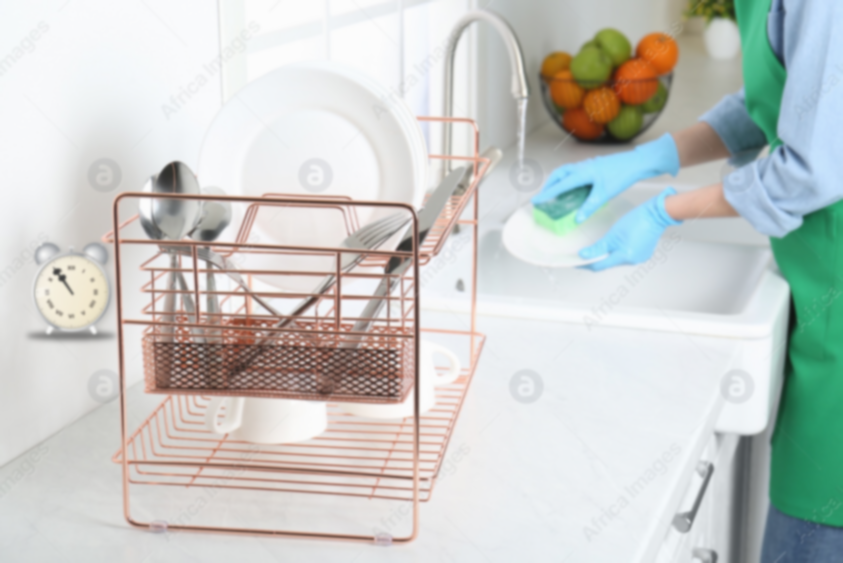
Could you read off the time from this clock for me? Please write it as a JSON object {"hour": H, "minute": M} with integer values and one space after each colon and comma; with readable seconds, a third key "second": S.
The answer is {"hour": 10, "minute": 54}
